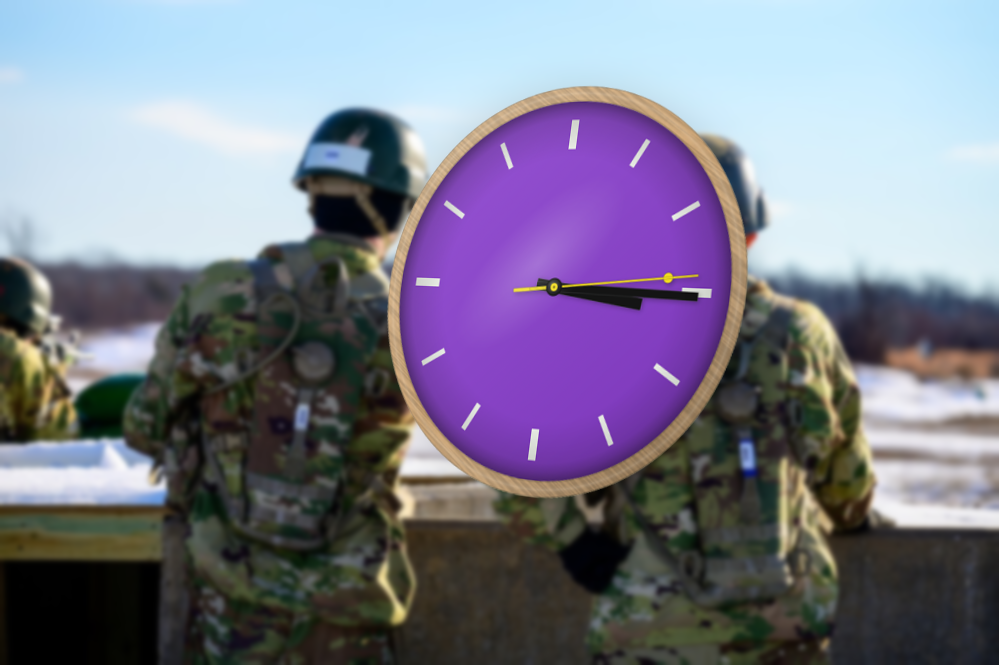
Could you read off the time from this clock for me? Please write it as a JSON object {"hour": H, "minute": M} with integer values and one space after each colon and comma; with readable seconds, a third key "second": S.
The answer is {"hour": 3, "minute": 15, "second": 14}
